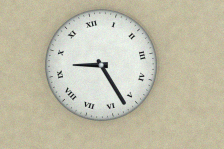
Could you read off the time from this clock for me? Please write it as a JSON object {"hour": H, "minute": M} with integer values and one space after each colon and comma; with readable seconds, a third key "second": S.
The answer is {"hour": 9, "minute": 27}
